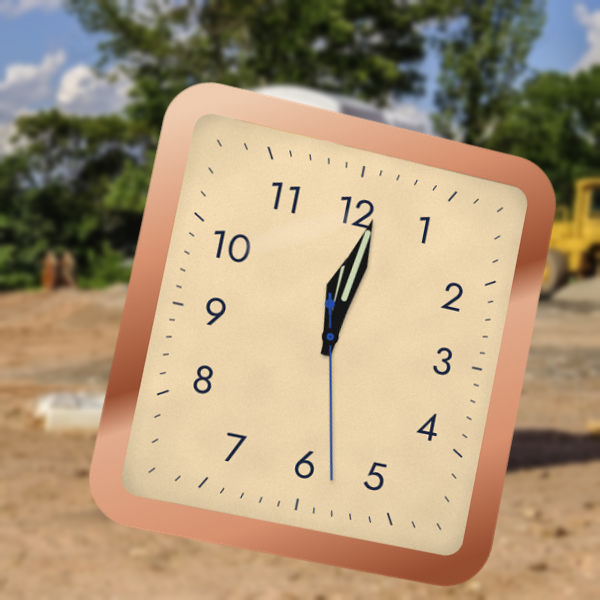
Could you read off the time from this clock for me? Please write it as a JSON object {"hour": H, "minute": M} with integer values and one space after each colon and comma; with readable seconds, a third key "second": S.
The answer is {"hour": 12, "minute": 1, "second": 28}
